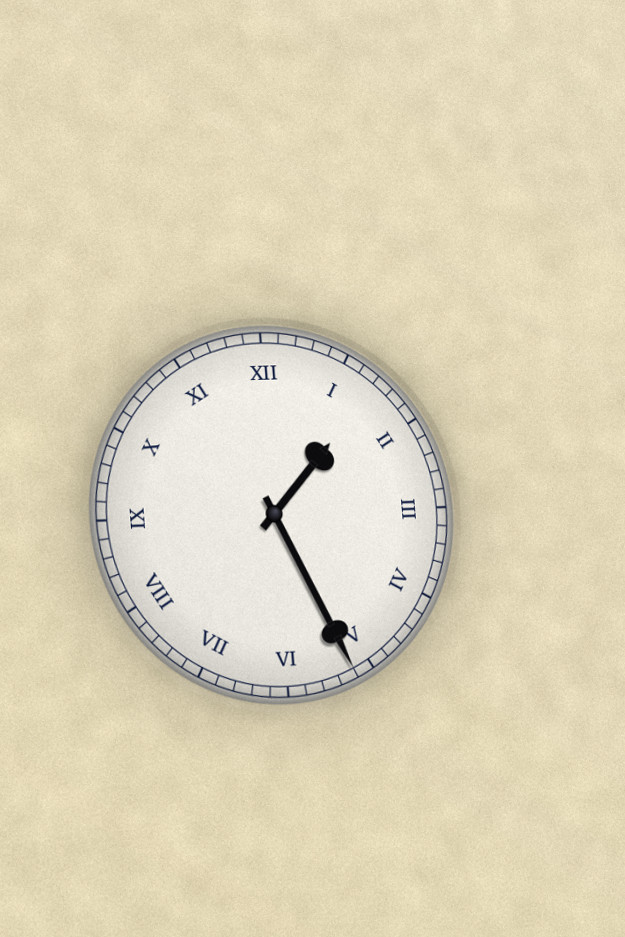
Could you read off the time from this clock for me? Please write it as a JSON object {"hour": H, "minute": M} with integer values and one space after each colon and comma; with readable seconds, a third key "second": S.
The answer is {"hour": 1, "minute": 26}
